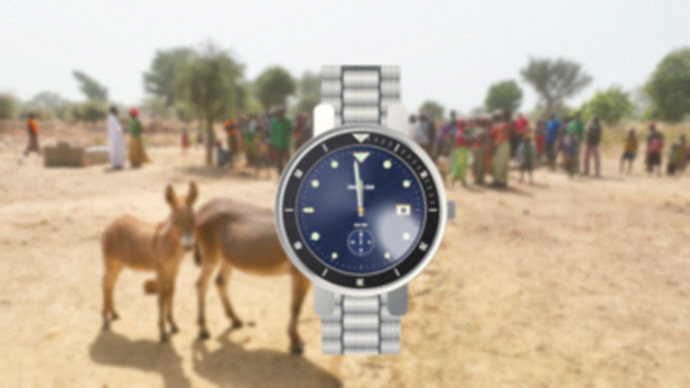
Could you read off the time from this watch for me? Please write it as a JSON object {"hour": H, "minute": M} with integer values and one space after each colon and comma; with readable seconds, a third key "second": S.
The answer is {"hour": 11, "minute": 59}
